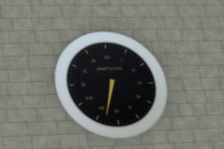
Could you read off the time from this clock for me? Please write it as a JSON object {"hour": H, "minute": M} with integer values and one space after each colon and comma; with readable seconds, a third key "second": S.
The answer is {"hour": 6, "minute": 33}
